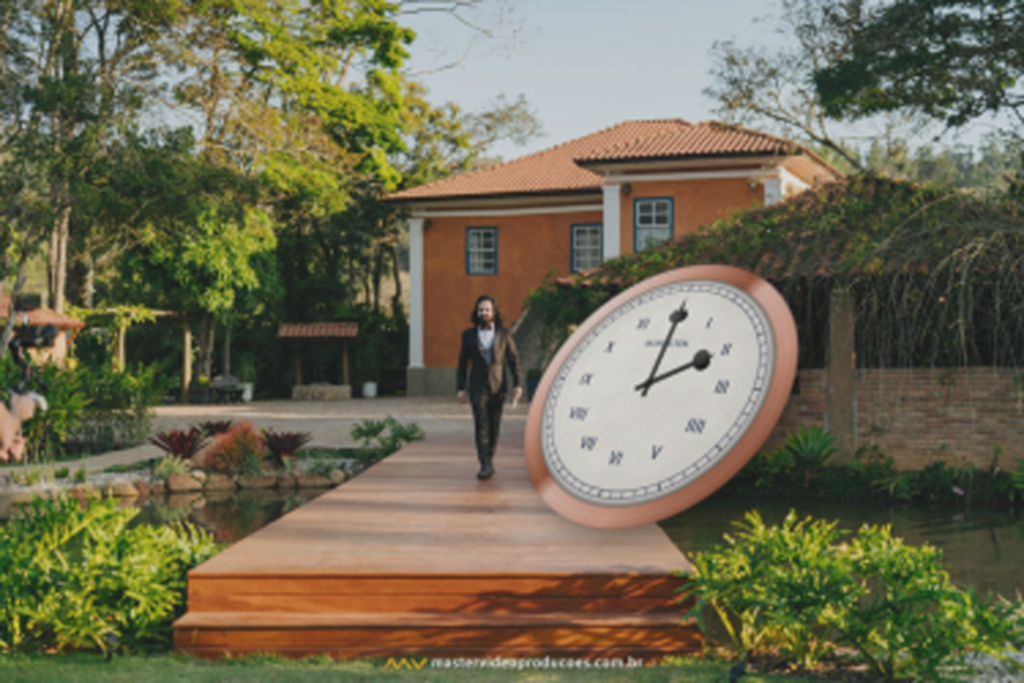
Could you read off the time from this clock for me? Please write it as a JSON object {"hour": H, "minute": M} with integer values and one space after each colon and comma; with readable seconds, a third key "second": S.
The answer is {"hour": 2, "minute": 0}
